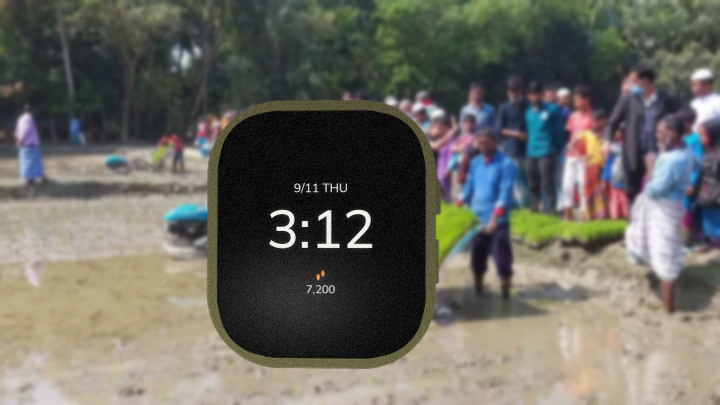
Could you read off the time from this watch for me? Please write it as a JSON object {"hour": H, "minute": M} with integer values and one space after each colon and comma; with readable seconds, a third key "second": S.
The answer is {"hour": 3, "minute": 12}
